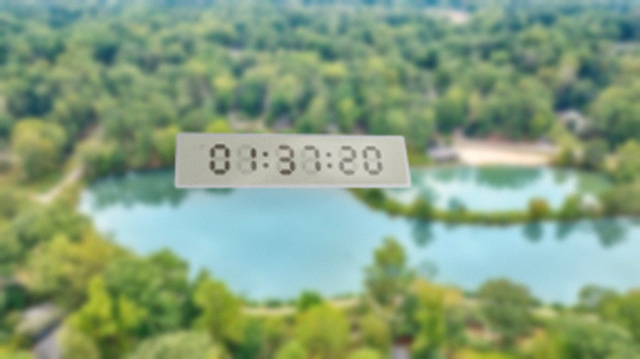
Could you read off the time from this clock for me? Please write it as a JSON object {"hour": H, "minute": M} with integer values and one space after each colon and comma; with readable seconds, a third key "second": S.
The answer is {"hour": 1, "minute": 37, "second": 20}
